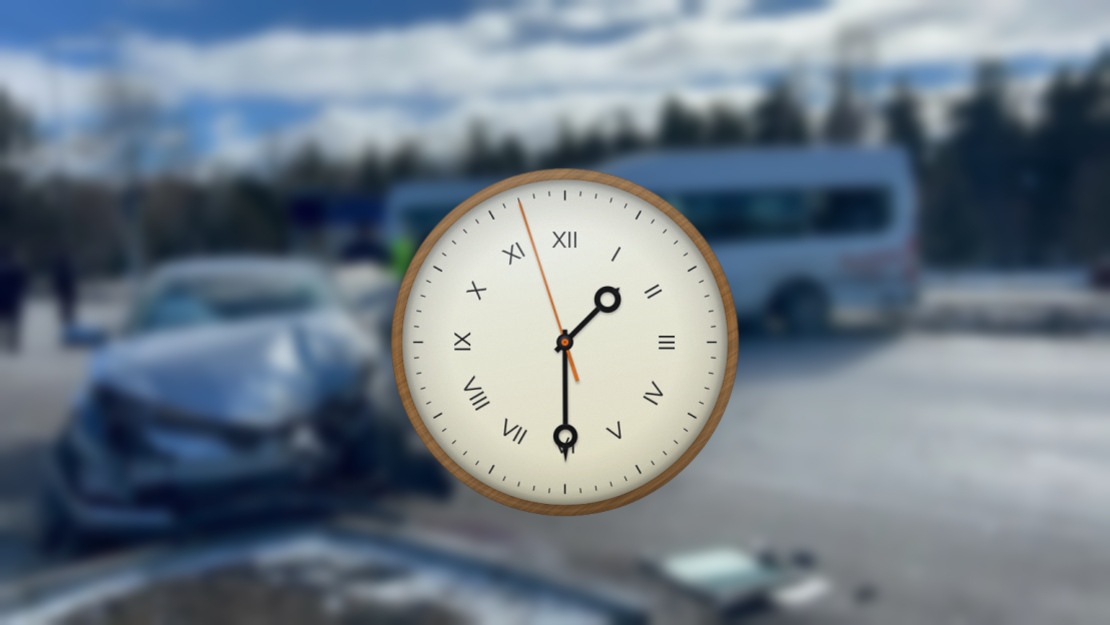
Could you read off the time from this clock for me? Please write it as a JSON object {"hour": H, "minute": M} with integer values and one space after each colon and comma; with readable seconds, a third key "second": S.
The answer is {"hour": 1, "minute": 29, "second": 57}
